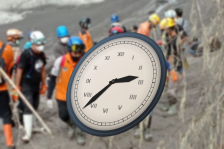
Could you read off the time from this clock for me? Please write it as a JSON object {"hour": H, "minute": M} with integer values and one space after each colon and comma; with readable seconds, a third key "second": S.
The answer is {"hour": 2, "minute": 37}
